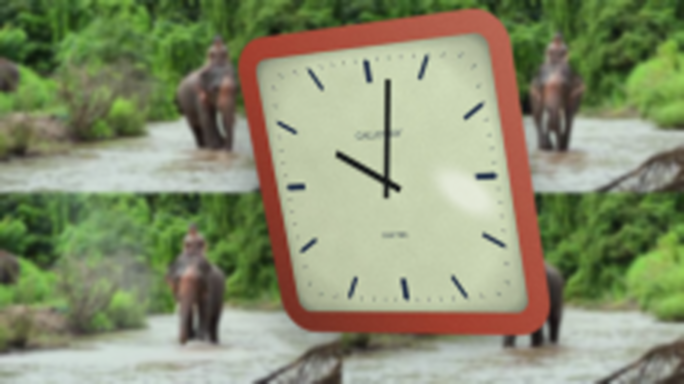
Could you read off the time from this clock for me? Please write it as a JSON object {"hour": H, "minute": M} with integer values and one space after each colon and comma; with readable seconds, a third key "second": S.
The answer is {"hour": 10, "minute": 2}
